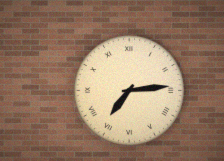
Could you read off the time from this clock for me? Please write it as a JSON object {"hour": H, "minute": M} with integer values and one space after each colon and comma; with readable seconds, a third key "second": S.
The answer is {"hour": 7, "minute": 14}
